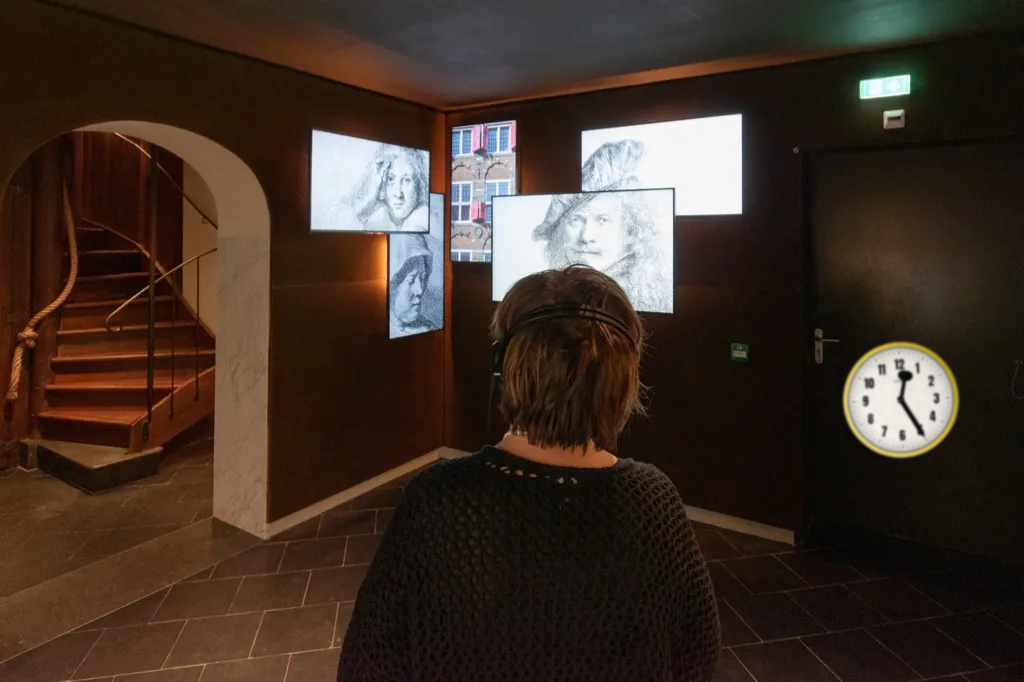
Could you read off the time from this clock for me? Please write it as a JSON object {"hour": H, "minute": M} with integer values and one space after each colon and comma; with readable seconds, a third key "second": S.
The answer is {"hour": 12, "minute": 25}
